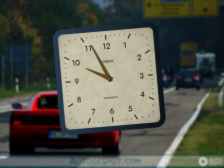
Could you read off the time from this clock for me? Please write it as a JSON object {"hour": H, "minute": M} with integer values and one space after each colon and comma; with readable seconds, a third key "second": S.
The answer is {"hour": 9, "minute": 56}
